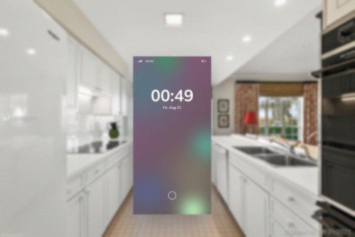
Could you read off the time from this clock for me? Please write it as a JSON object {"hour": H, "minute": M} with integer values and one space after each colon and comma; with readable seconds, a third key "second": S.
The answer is {"hour": 0, "minute": 49}
